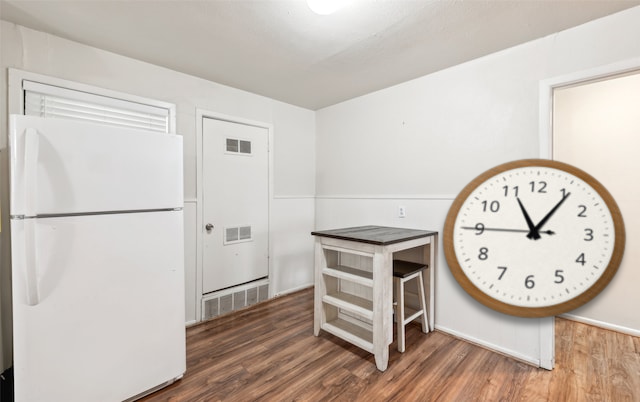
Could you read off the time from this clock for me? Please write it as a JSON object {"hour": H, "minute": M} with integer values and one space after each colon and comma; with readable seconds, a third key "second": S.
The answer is {"hour": 11, "minute": 5, "second": 45}
